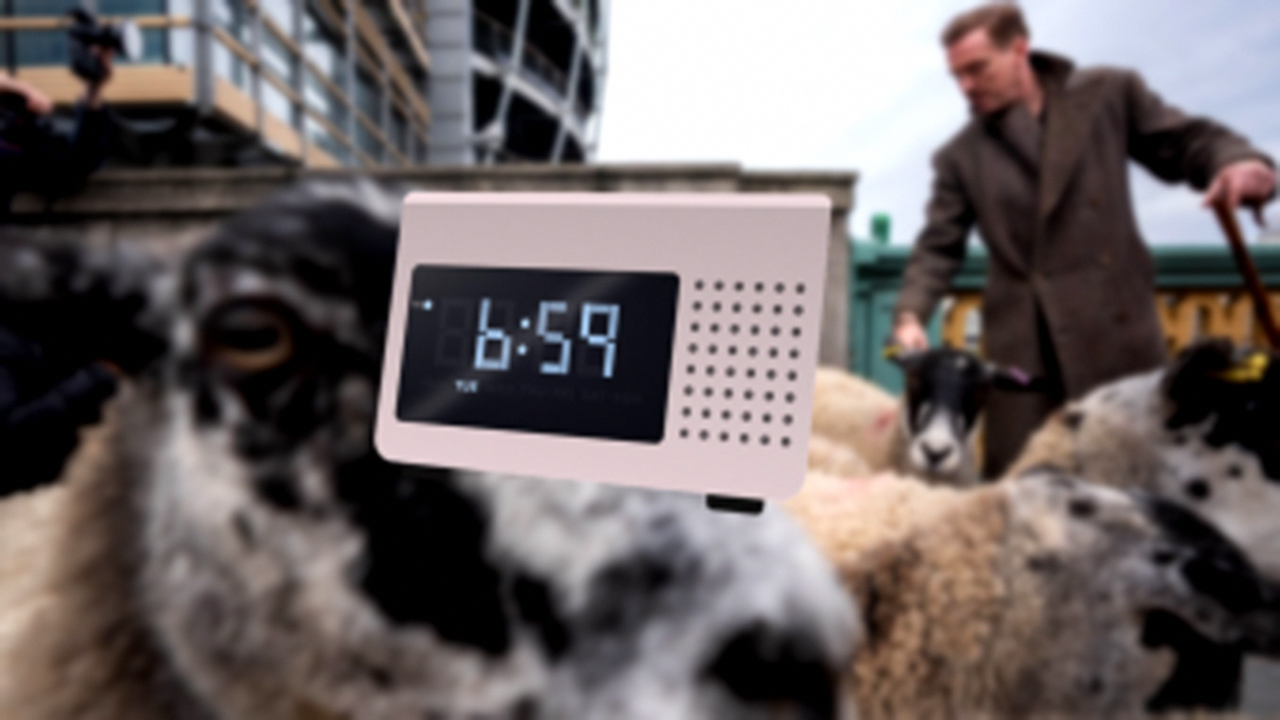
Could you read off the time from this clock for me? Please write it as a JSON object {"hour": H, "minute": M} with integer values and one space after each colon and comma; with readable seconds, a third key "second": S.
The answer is {"hour": 6, "minute": 59}
